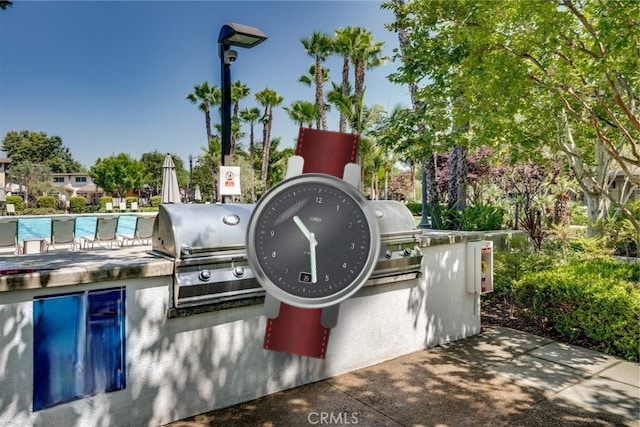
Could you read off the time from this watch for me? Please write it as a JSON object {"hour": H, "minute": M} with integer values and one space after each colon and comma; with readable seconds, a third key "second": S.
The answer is {"hour": 10, "minute": 28}
